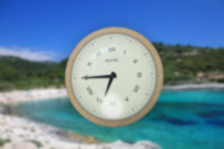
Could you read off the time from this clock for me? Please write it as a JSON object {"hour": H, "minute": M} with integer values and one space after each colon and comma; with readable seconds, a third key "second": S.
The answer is {"hour": 6, "minute": 45}
